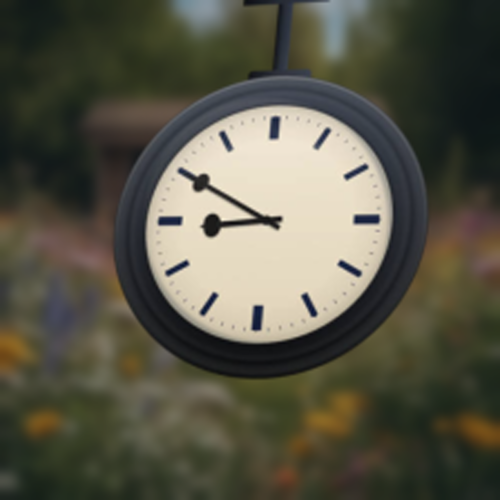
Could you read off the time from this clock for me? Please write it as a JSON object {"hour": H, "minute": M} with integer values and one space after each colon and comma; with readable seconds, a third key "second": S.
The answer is {"hour": 8, "minute": 50}
